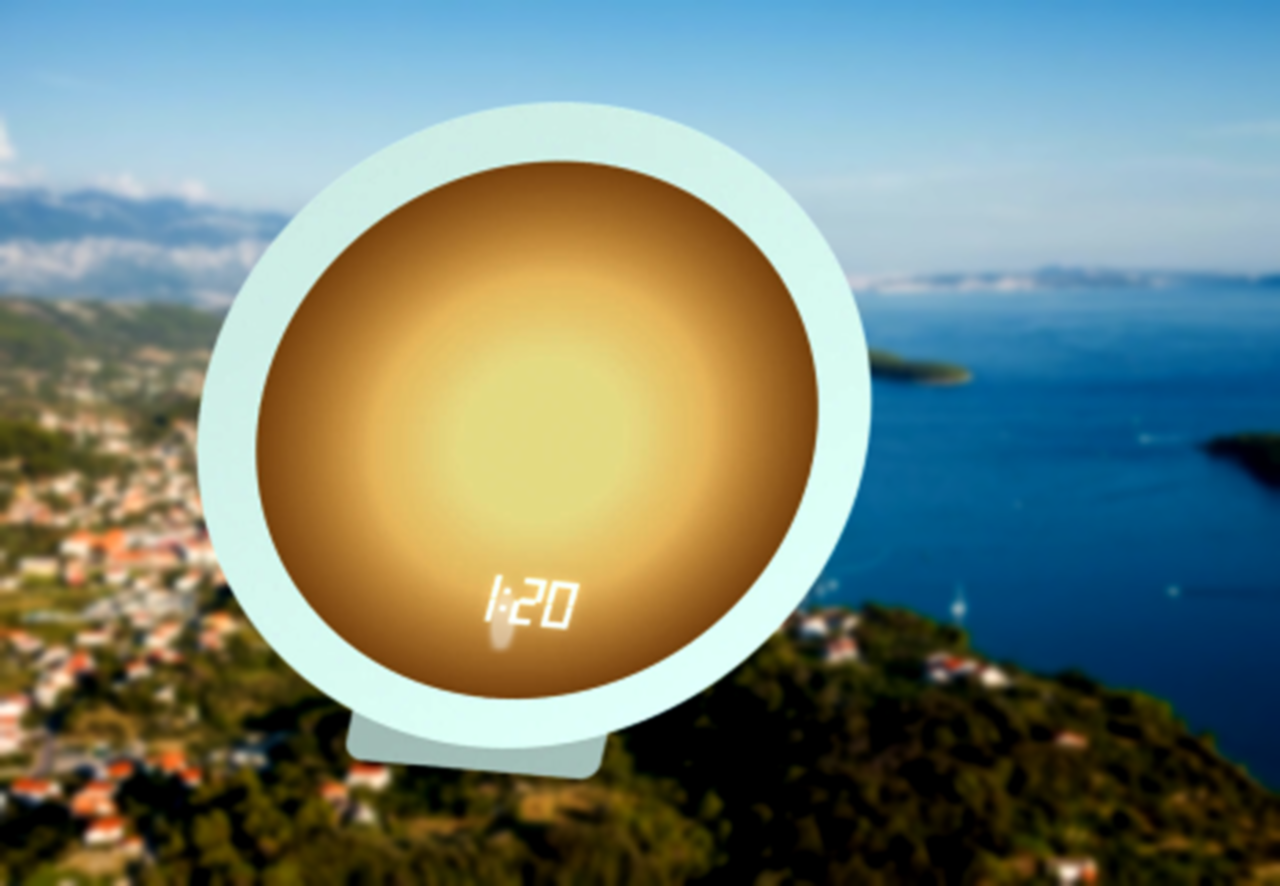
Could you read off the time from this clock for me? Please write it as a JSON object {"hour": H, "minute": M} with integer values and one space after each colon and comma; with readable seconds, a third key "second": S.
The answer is {"hour": 1, "minute": 20}
